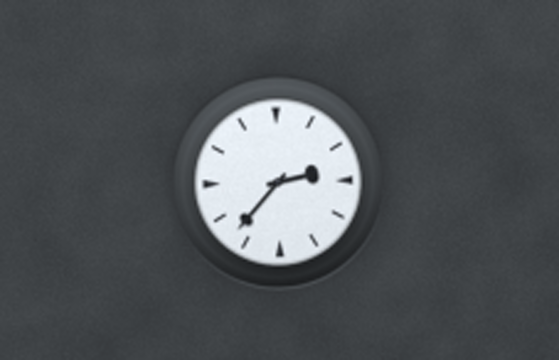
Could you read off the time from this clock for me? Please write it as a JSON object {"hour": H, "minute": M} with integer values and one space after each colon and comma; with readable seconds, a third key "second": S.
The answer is {"hour": 2, "minute": 37}
